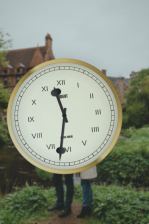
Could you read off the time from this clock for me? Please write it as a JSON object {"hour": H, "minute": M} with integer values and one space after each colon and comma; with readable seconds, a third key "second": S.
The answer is {"hour": 11, "minute": 32}
